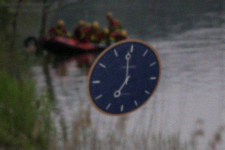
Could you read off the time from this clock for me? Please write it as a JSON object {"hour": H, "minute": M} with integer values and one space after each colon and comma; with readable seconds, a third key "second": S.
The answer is {"hour": 6, "minute": 59}
